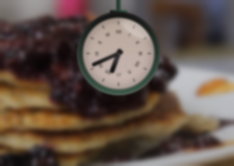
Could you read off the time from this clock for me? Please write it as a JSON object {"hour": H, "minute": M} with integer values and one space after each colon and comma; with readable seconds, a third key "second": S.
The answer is {"hour": 6, "minute": 41}
